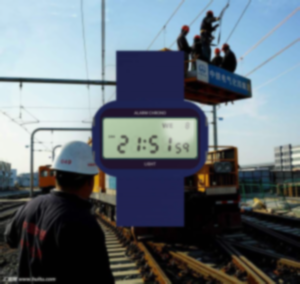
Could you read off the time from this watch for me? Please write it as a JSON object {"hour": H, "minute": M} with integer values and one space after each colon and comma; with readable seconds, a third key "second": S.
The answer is {"hour": 21, "minute": 51, "second": 59}
